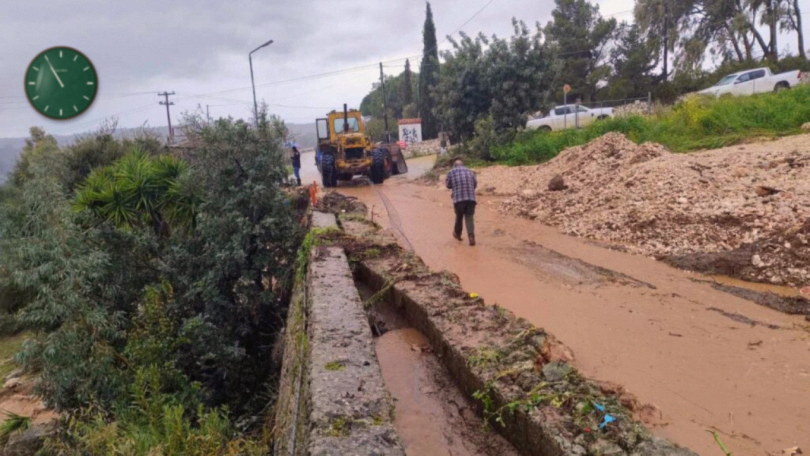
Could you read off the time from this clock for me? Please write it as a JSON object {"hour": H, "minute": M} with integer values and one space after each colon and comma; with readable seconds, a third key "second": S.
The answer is {"hour": 10, "minute": 55}
